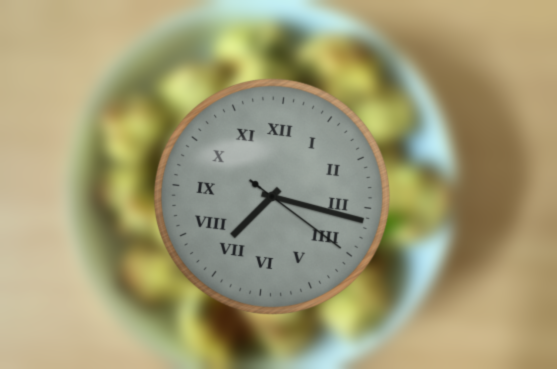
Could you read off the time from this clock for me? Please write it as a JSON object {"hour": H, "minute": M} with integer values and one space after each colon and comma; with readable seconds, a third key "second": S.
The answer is {"hour": 7, "minute": 16, "second": 20}
